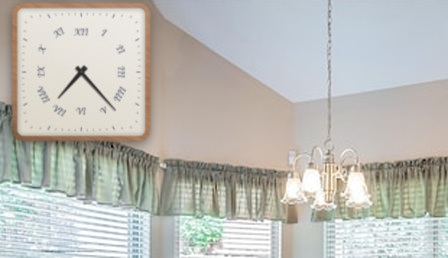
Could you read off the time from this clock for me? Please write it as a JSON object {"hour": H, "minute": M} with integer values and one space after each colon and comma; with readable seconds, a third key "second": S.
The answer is {"hour": 7, "minute": 23}
